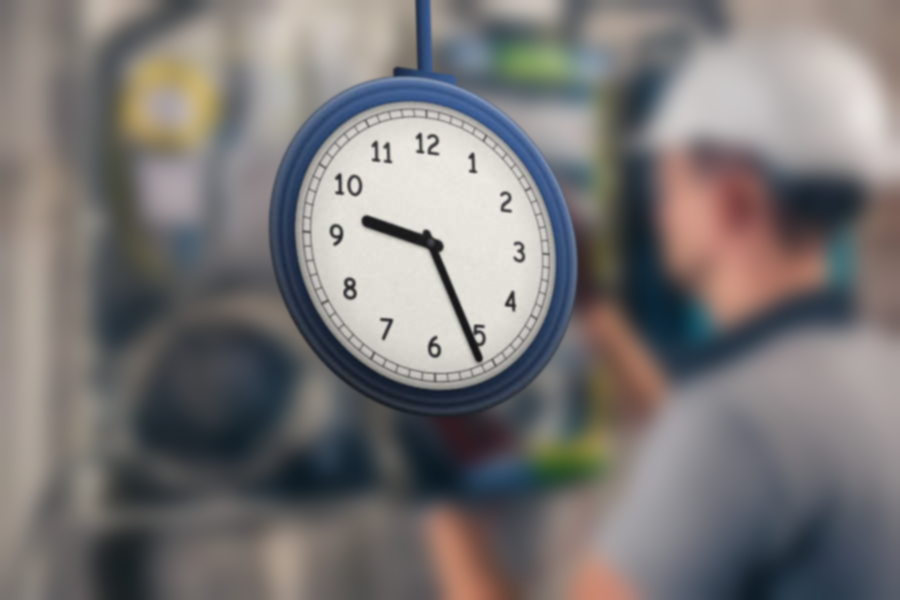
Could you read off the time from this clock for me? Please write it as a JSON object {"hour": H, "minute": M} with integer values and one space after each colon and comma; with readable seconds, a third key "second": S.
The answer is {"hour": 9, "minute": 26}
